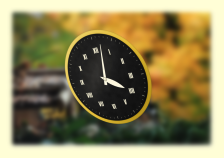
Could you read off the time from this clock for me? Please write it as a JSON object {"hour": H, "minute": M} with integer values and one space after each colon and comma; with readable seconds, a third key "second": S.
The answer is {"hour": 4, "minute": 2}
